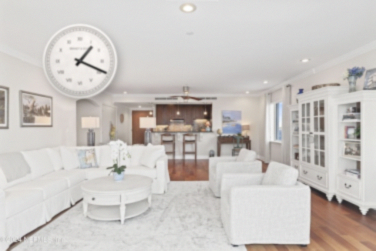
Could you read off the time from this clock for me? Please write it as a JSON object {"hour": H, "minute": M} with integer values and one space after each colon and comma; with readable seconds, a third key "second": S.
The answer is {"hour": 1, "minute": 19}
